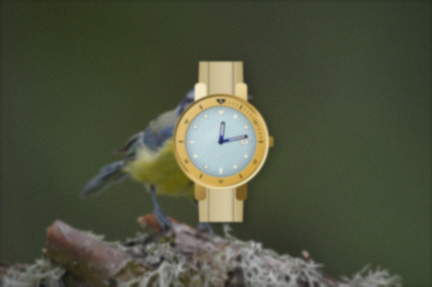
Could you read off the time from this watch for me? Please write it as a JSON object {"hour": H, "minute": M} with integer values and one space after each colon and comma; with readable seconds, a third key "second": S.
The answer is {"hour": 12, "minute": 13}
